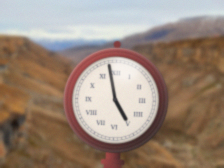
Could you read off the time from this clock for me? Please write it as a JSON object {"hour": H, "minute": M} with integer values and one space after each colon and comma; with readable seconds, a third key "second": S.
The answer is {"hour": 4, "minute": 58}
